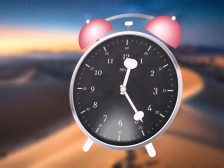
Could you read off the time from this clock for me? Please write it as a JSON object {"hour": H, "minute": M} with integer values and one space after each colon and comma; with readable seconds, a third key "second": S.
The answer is {"hour": 12, "minute": 24}
